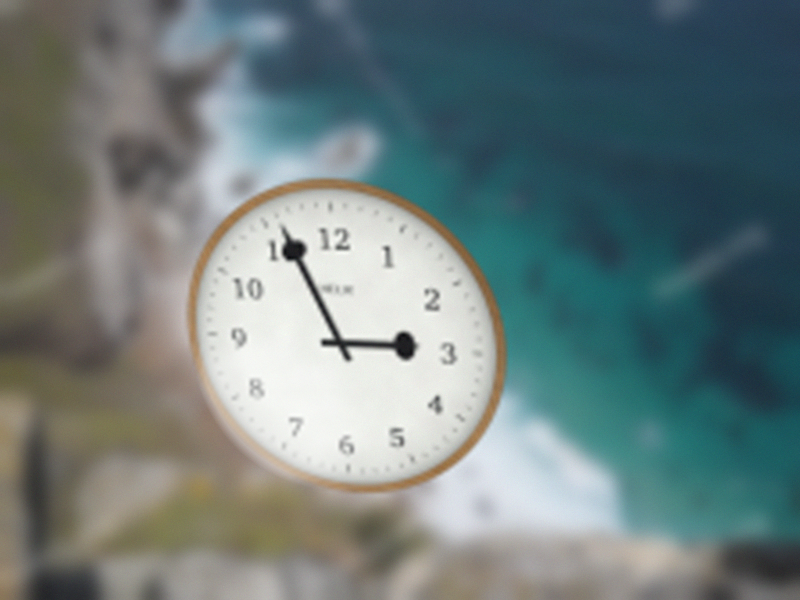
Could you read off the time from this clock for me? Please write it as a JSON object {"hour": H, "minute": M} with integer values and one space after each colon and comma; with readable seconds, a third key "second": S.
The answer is {"hour": 2, "minute": 56}
